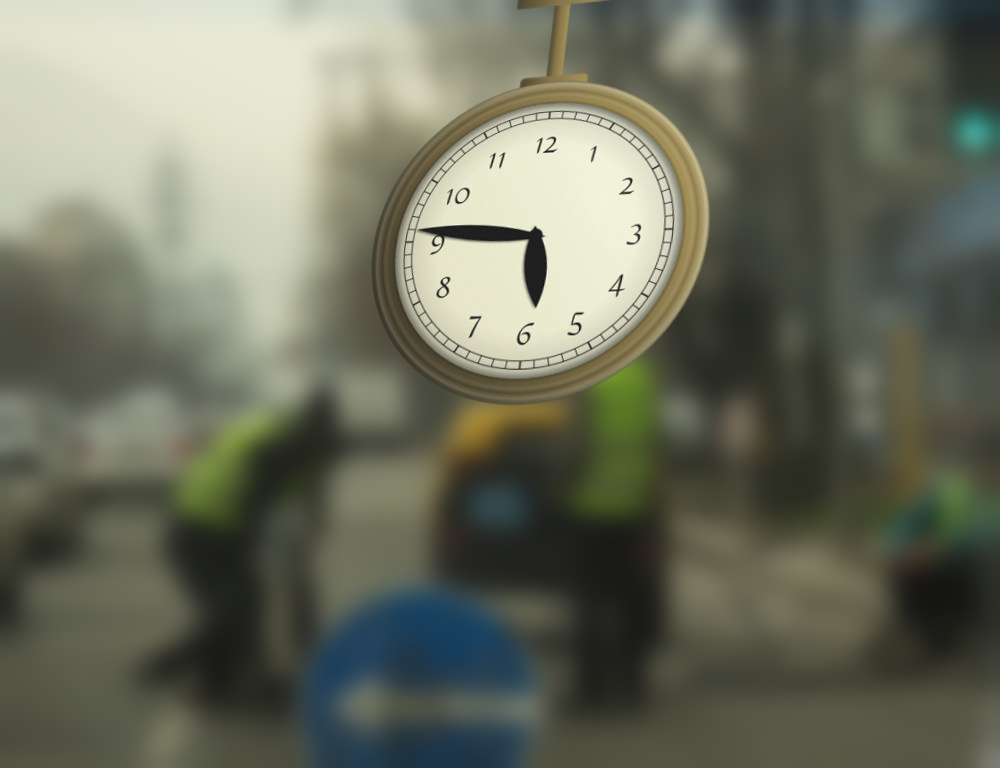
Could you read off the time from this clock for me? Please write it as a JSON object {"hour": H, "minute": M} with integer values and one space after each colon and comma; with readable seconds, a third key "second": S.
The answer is {"hour": 5, "minute": 46}
